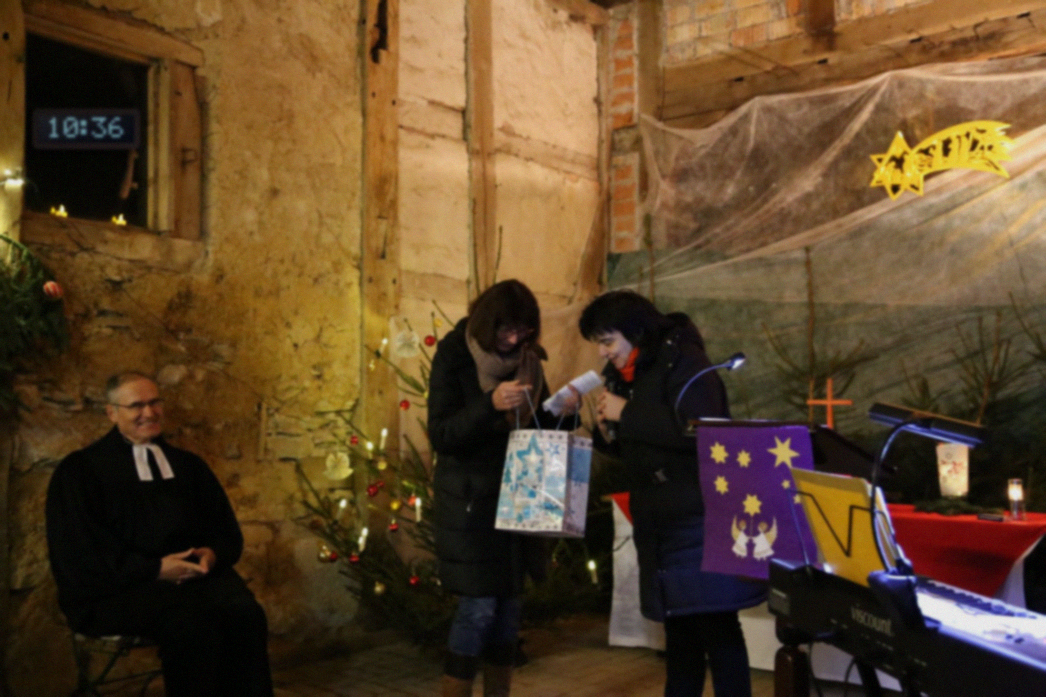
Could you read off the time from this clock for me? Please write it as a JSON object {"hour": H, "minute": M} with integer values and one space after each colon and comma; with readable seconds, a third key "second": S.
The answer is {"hour": 10, "minute": 36}
